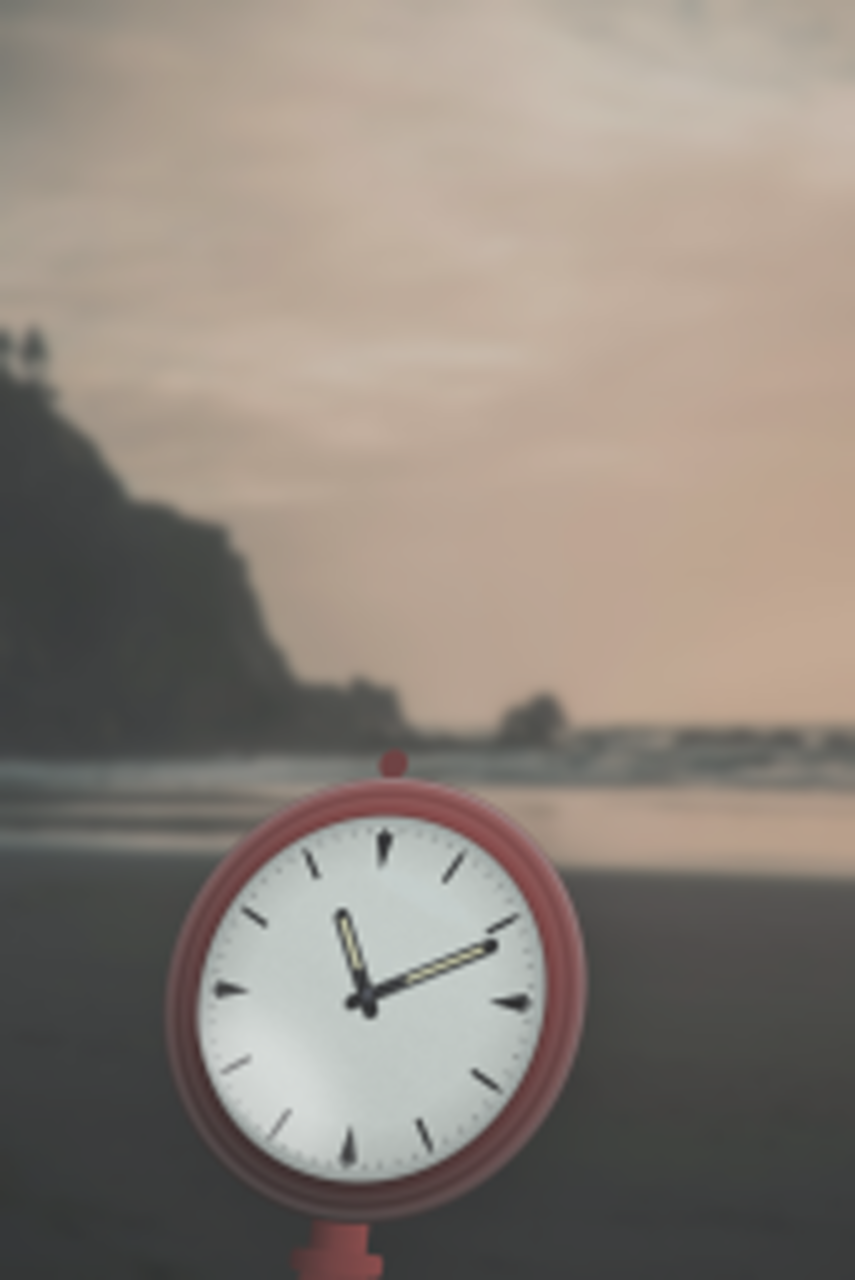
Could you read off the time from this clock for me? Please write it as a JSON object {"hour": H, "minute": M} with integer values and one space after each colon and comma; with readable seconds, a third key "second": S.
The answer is {"hour": 11, "minute": 11}
